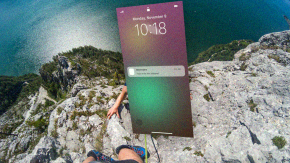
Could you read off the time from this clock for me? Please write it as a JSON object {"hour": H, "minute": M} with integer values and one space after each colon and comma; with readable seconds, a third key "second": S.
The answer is {"hour": 10, "minute": 18}
